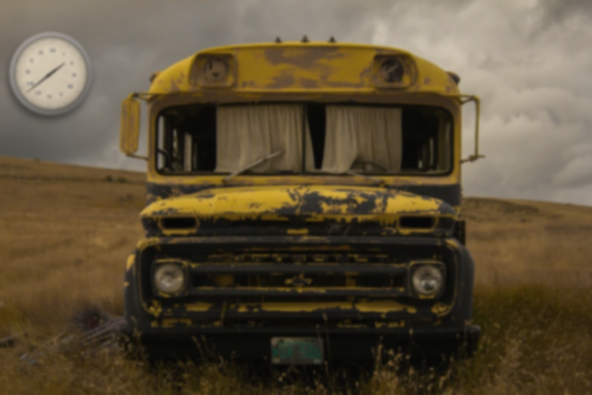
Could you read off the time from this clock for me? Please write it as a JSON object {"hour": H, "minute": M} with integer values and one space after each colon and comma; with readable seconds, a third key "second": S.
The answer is {"hour": 1, "minute": 38}
